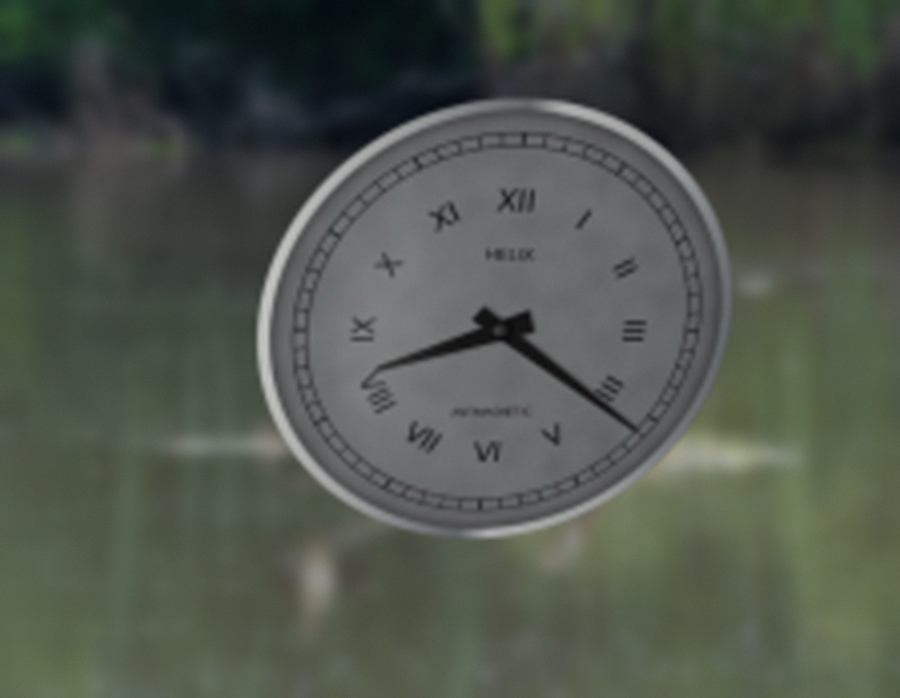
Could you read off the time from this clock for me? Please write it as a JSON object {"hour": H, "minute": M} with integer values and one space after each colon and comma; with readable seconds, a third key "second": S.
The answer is {"hour": 8, "minute": 21}
